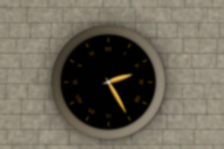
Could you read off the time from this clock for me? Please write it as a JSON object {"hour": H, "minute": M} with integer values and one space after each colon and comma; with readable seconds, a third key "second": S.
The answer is {"hour": 2, "minute": 25}
